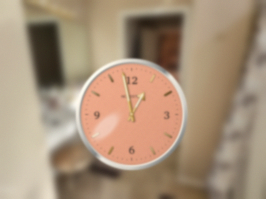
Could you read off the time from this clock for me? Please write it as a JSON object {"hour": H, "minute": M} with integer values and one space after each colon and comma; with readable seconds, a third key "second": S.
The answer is {"hour": 12, "minute": 58}
